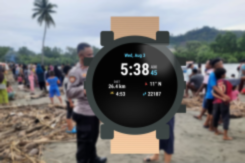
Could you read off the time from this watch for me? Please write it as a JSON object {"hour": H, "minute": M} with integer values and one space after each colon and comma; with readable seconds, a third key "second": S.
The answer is {"hour": 5, "minute": 38}
